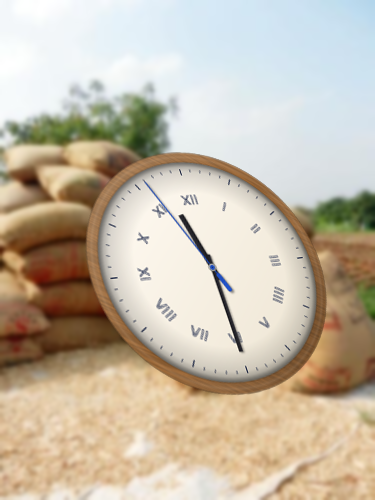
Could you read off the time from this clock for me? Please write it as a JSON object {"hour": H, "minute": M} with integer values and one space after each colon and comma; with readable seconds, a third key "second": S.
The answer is {"hour": 11, "minute": 29, "second": 56}
